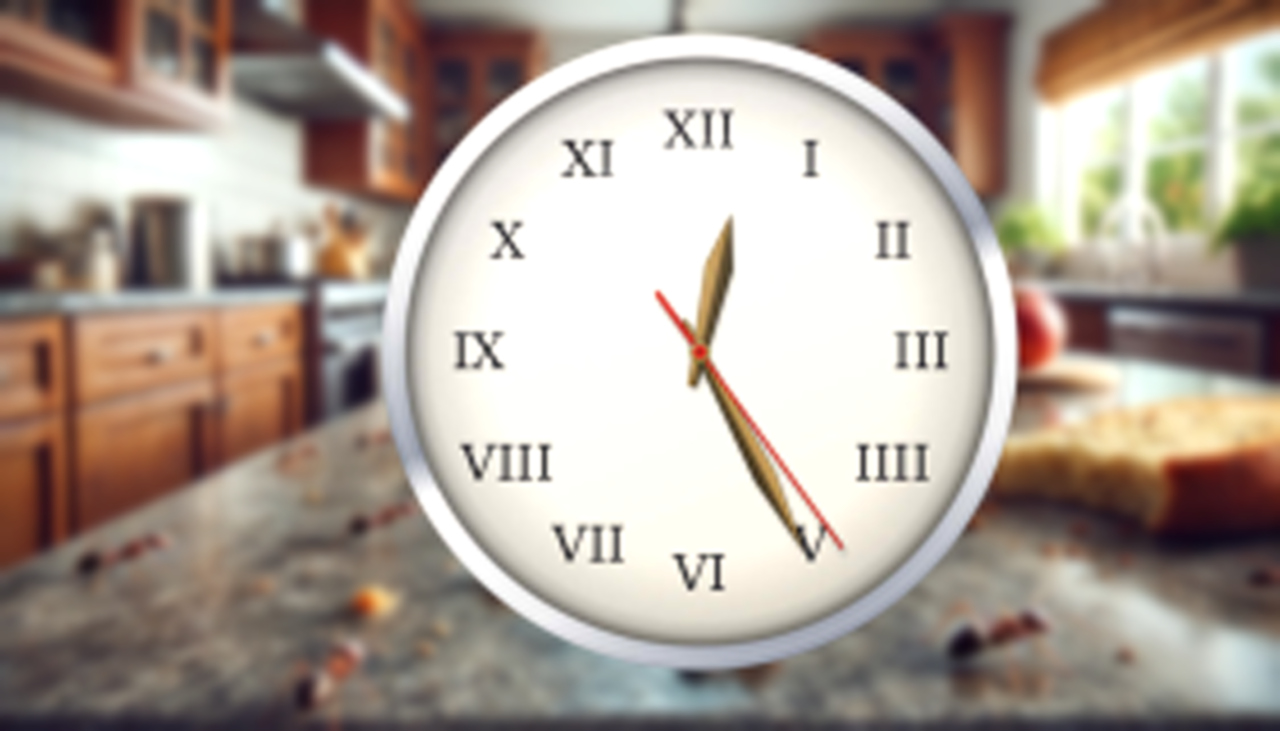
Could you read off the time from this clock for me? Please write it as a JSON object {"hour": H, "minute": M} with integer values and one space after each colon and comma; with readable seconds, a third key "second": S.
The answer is {"hour": 12, "minute": 25, "second": 24}
